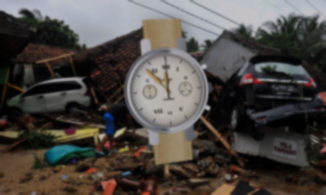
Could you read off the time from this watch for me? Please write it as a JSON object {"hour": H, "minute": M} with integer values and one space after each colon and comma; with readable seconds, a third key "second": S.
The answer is {"hour": 11, "minute": 53}
